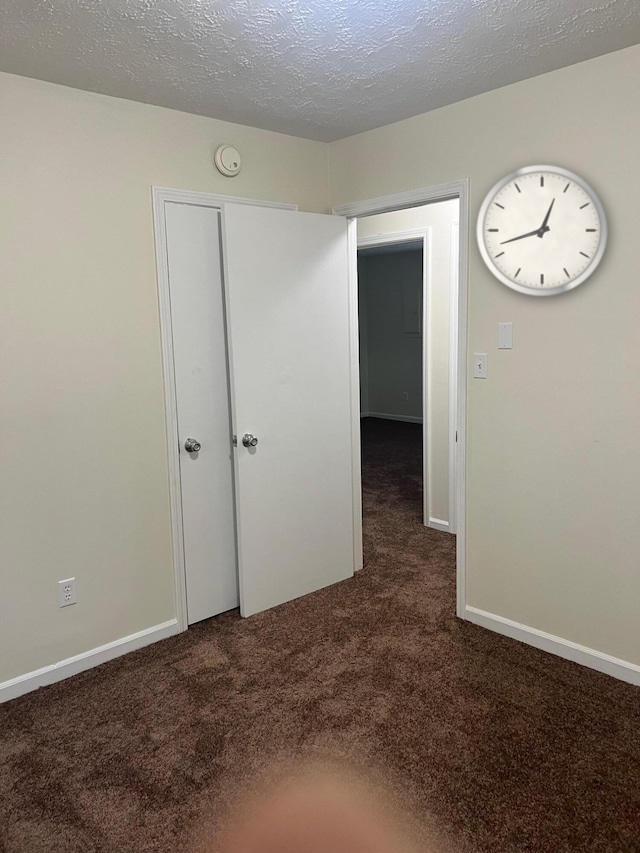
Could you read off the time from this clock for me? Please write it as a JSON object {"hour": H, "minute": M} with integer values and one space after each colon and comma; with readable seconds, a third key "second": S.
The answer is {"hour": 12, "minute": 42}
